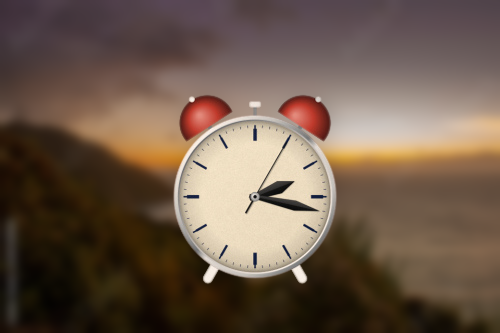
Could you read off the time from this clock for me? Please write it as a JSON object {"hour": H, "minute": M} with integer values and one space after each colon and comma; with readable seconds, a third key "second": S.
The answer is {"hour": 2, "minute": 17, "second": 5}
